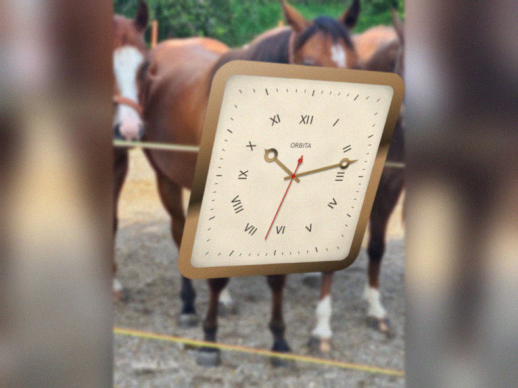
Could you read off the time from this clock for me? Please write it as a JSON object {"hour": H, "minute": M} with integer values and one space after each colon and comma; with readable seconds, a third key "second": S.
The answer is {"hour": 10, "minute": 12, "second": 32}
